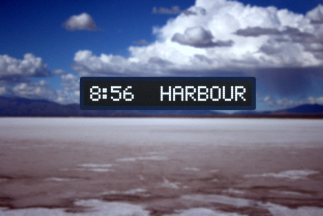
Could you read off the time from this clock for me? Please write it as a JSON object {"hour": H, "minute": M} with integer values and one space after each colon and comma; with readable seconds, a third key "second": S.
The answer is {"hour": 8, "minute": 56}
